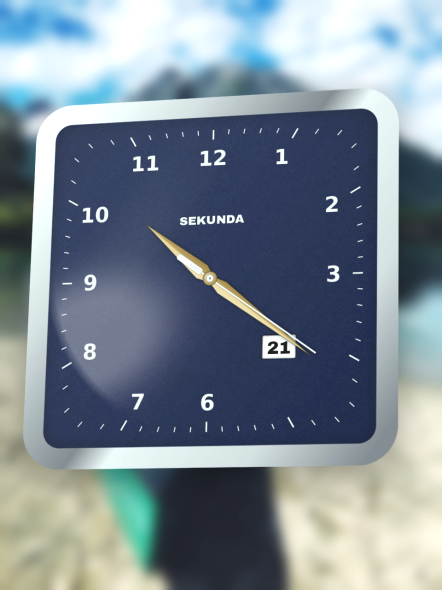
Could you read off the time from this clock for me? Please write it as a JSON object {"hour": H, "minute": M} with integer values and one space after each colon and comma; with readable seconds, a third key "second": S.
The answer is {"hour": 10, "minute": 21, "second": 21}
